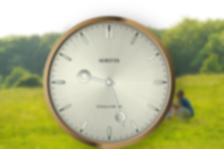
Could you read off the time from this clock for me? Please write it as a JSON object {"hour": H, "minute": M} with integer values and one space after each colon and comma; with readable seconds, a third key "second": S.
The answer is {"hour": 9, "minute": 27}
